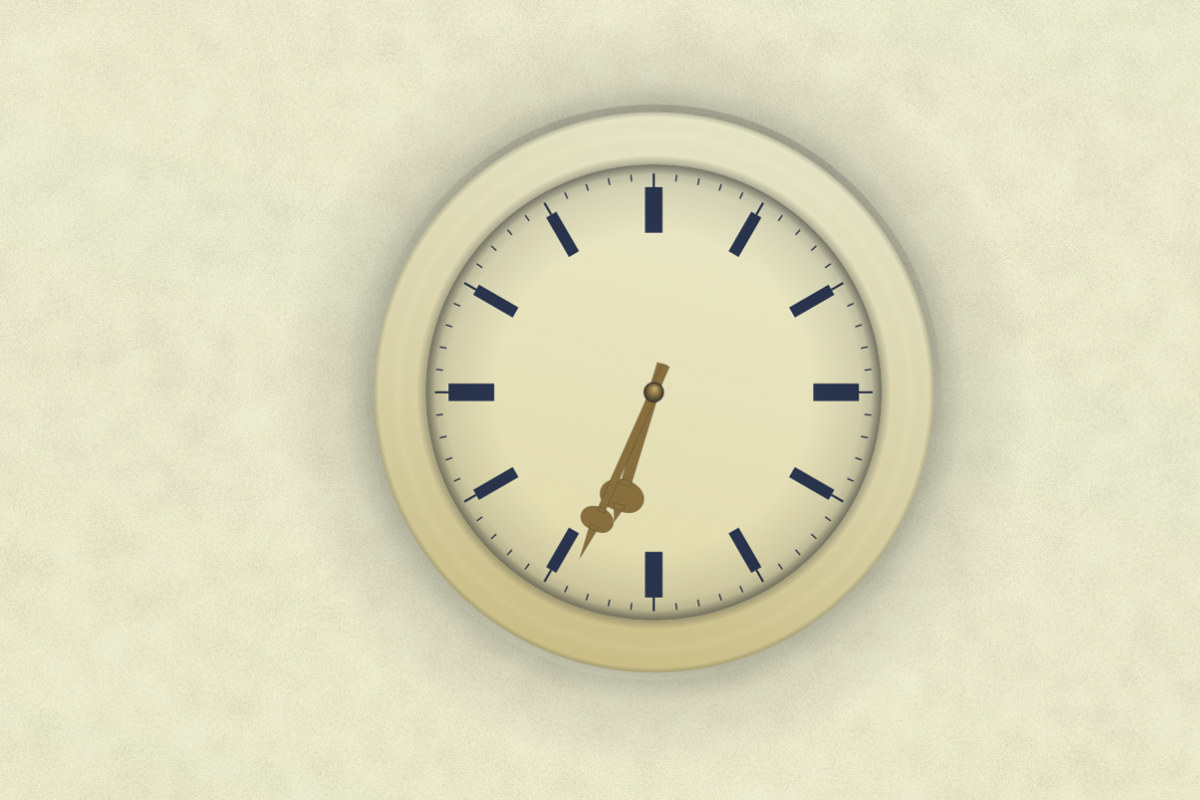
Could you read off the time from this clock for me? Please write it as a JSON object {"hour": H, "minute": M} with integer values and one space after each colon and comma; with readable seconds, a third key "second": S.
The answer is {"hour": 6, "minute": 34}
